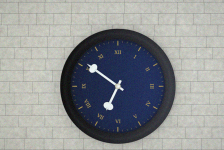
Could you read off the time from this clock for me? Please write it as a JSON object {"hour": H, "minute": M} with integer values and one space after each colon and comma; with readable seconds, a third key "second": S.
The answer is {"hour": 6, "minute": 51}
